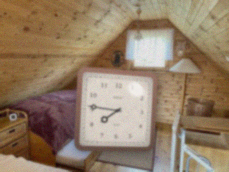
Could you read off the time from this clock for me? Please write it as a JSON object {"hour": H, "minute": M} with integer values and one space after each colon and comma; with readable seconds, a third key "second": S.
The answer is {"hour": 7, "minute": 46}
